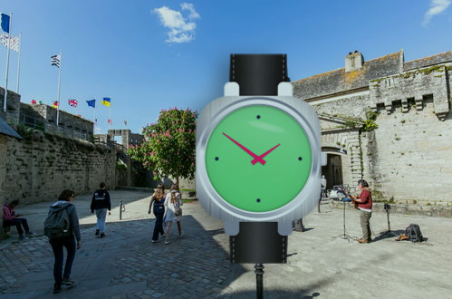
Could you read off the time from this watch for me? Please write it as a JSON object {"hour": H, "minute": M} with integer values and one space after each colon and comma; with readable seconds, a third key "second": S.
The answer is {"hour": 1, "minute": 51}
